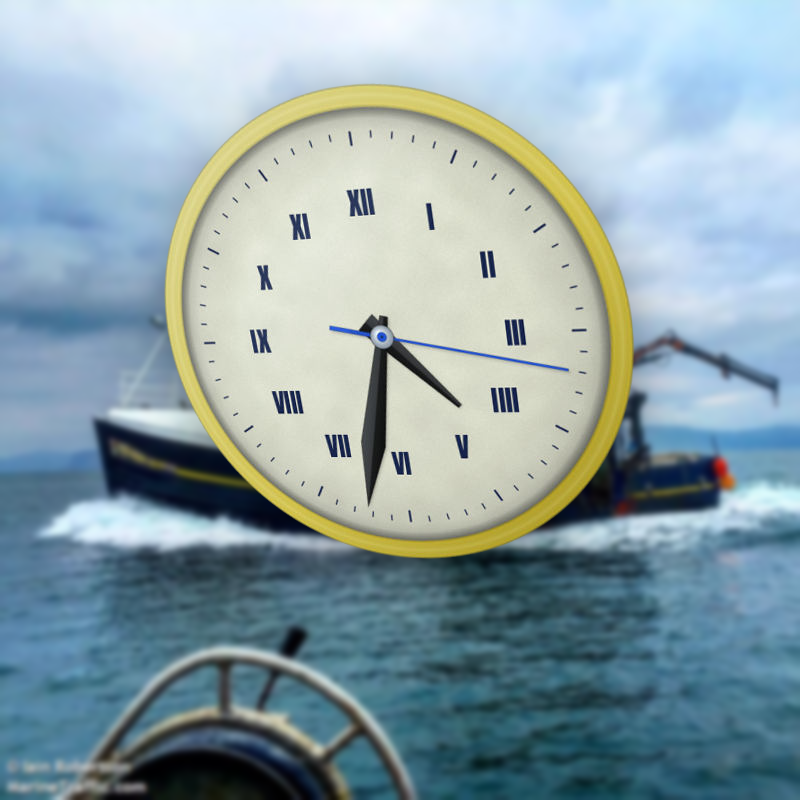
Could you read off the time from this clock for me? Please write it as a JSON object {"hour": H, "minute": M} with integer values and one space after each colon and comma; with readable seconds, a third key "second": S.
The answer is {"hour": 4, "minute": 32, "second": 17}
